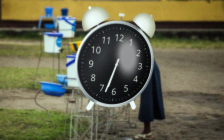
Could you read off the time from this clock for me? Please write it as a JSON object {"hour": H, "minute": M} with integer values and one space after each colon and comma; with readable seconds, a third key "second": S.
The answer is {"hour": 6, "minute": 33}
